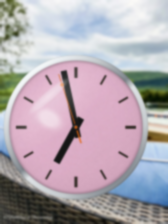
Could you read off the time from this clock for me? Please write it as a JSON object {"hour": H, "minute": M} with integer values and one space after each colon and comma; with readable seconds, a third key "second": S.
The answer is {"hour": 6, "minute": 57, "second": 57}
